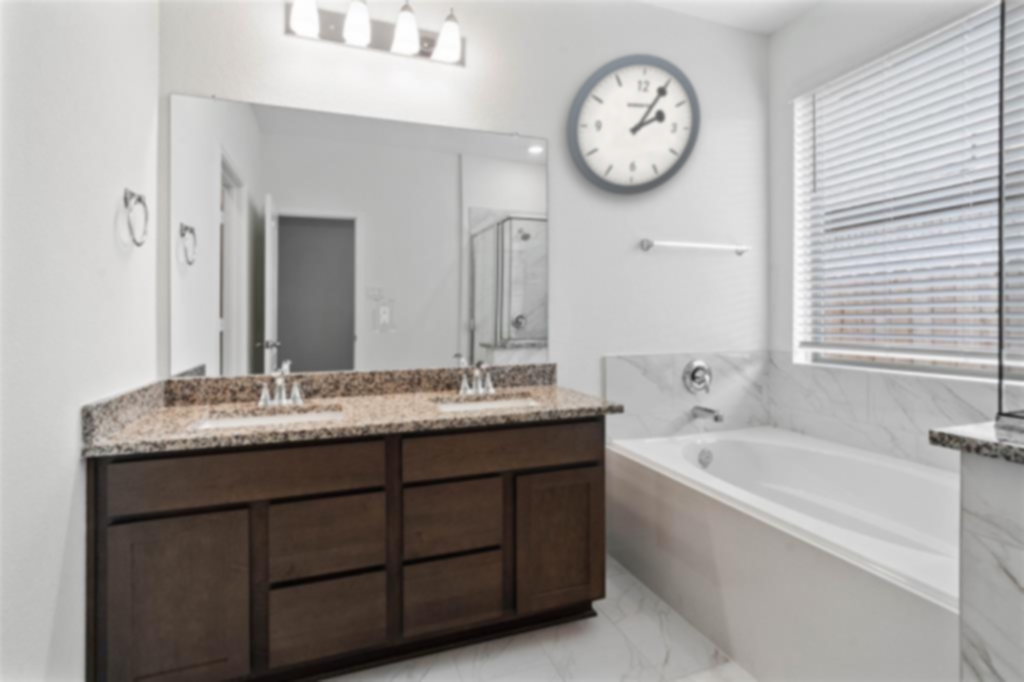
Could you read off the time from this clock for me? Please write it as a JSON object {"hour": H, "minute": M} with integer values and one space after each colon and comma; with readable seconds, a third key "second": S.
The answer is {"hour": 2, "minute": 5}
